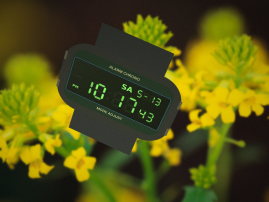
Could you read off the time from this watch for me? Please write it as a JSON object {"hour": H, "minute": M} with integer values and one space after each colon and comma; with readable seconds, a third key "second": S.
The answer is {"hour": 10, "minute": 17, "second": 43}
